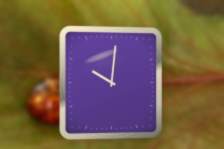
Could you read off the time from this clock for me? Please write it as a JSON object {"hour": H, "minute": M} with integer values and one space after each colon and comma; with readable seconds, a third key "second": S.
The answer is {"hour": 10, "minute": 1}
